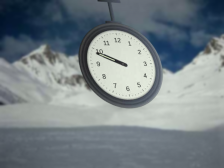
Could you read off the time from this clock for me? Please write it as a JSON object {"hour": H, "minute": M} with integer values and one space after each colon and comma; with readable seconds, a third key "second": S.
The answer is {"hour": 9, "minute": 49}
